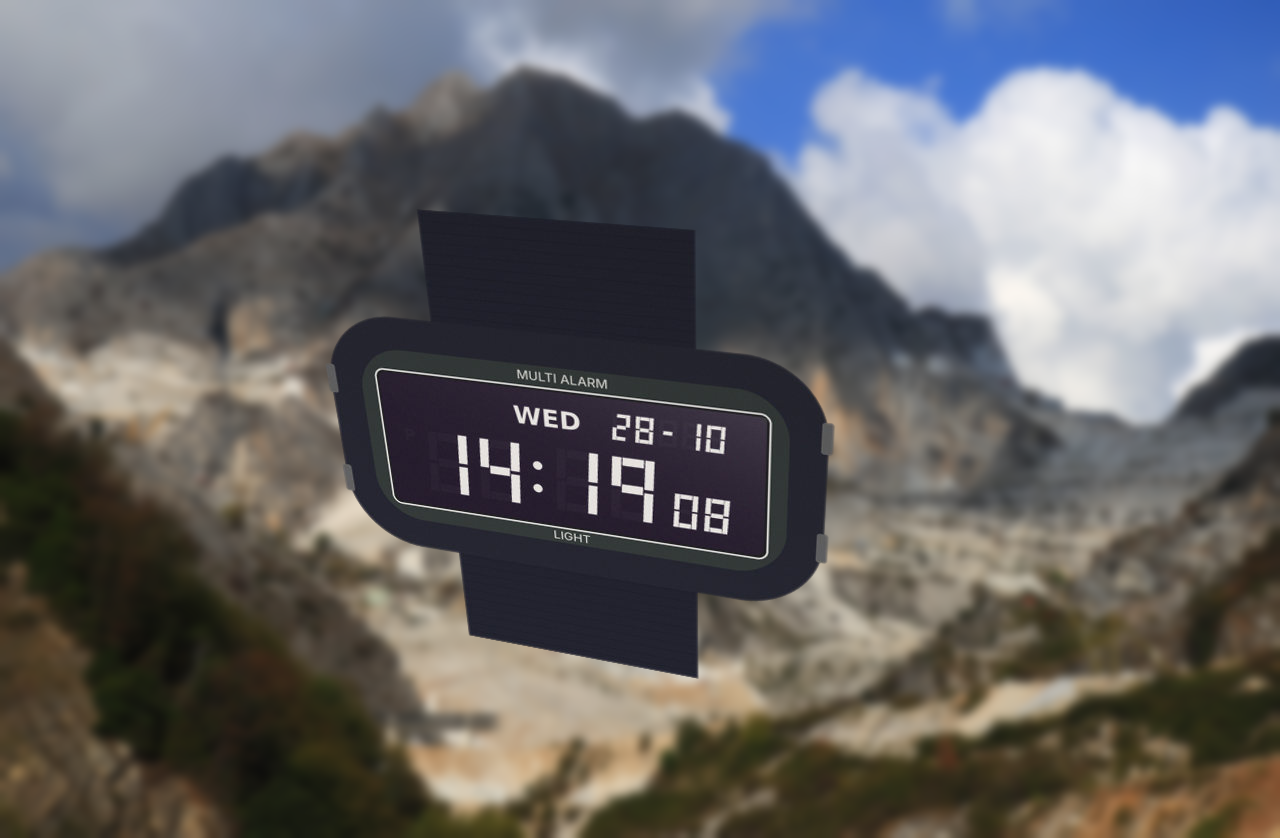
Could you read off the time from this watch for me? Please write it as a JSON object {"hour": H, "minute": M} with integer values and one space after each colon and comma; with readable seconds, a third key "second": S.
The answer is {"hour": 14, "minute": 19, "second": 8}
